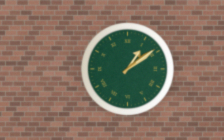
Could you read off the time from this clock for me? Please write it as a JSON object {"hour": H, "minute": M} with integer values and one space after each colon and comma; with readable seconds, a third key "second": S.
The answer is {"hour": 1, "minute": 9}
